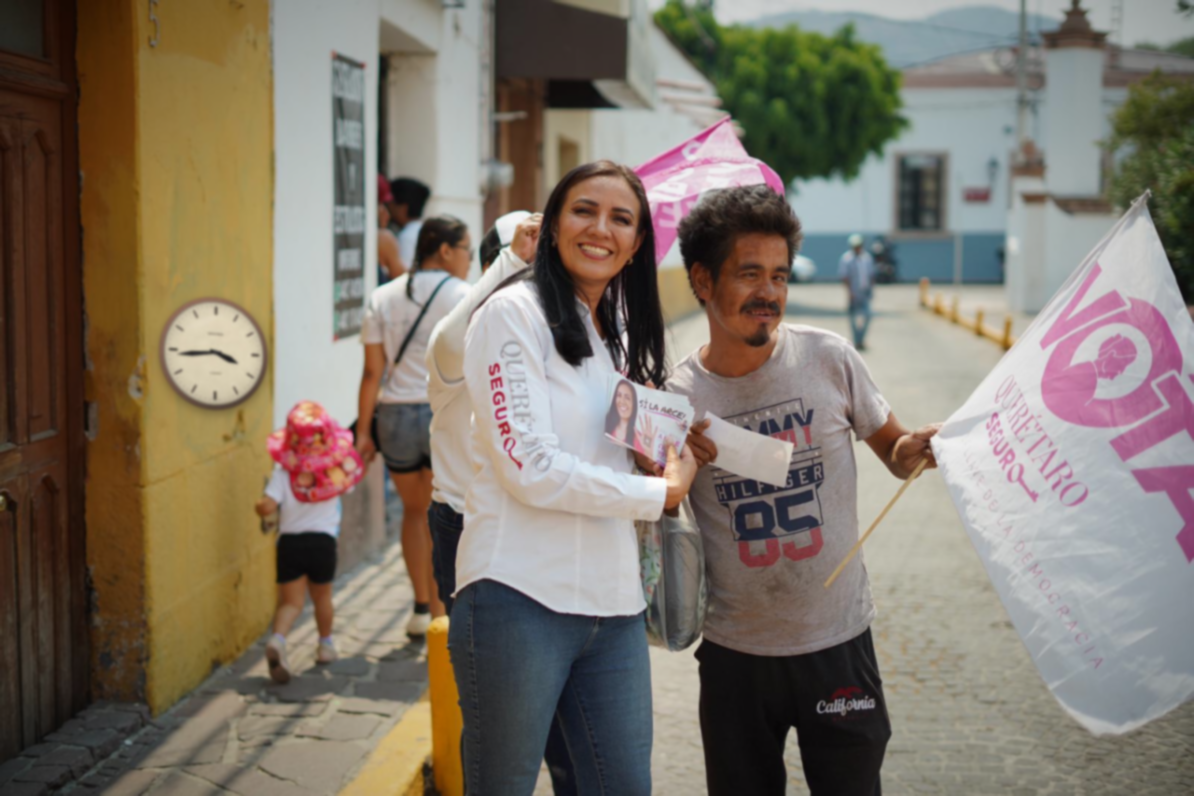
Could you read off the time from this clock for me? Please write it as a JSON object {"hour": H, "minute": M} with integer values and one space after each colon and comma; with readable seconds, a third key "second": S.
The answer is {"hour": 3, "minute": 44}
